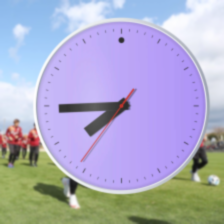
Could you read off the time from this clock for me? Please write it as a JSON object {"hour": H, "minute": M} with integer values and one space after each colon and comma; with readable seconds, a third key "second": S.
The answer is {"hour": 7, "minute": 44, "second": 36}
